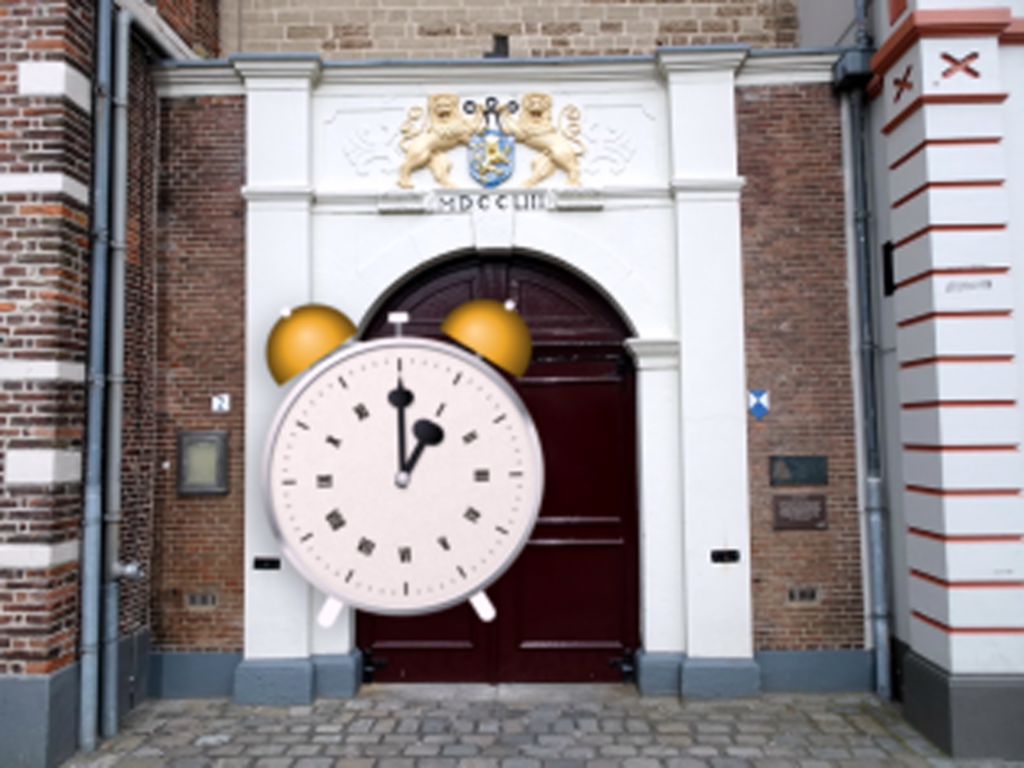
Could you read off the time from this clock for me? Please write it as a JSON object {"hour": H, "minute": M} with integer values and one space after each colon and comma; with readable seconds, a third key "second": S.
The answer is {"hour": 1, "minute": 0}
